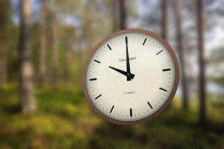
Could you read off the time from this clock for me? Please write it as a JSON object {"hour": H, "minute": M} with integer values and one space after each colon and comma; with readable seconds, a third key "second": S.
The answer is {"hour": 10, "minute": 0}
